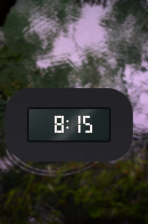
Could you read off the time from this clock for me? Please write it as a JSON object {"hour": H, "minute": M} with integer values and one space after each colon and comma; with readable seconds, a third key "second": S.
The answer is {"hour": 8, "minute": 15}
